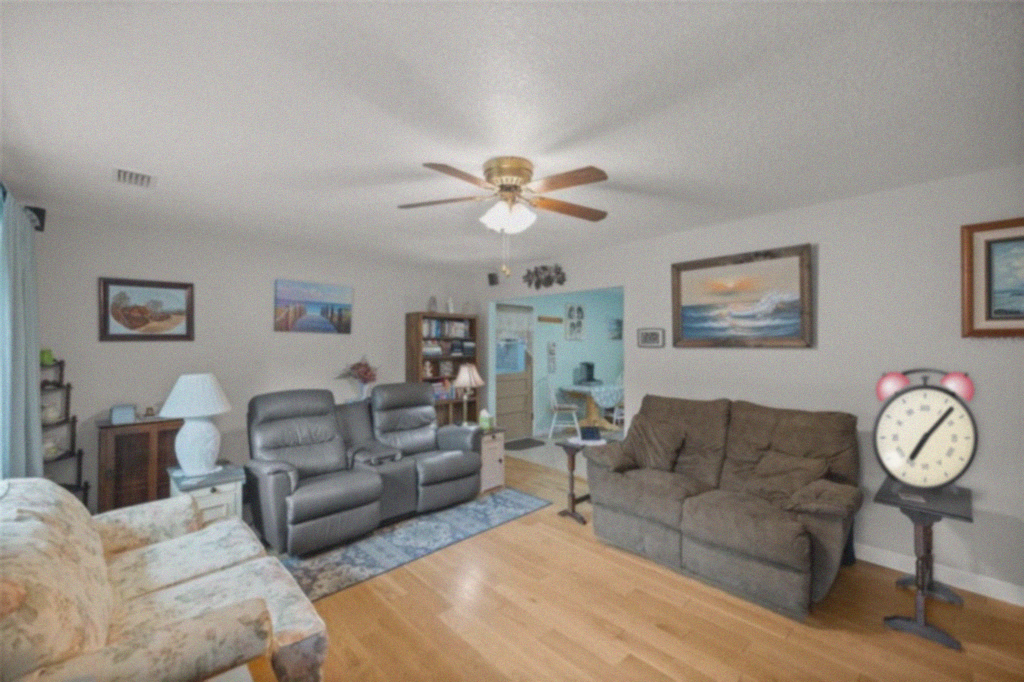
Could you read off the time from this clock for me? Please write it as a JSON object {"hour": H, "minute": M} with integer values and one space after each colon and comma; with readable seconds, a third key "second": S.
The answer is {"hour": 7, "minute": 7}
